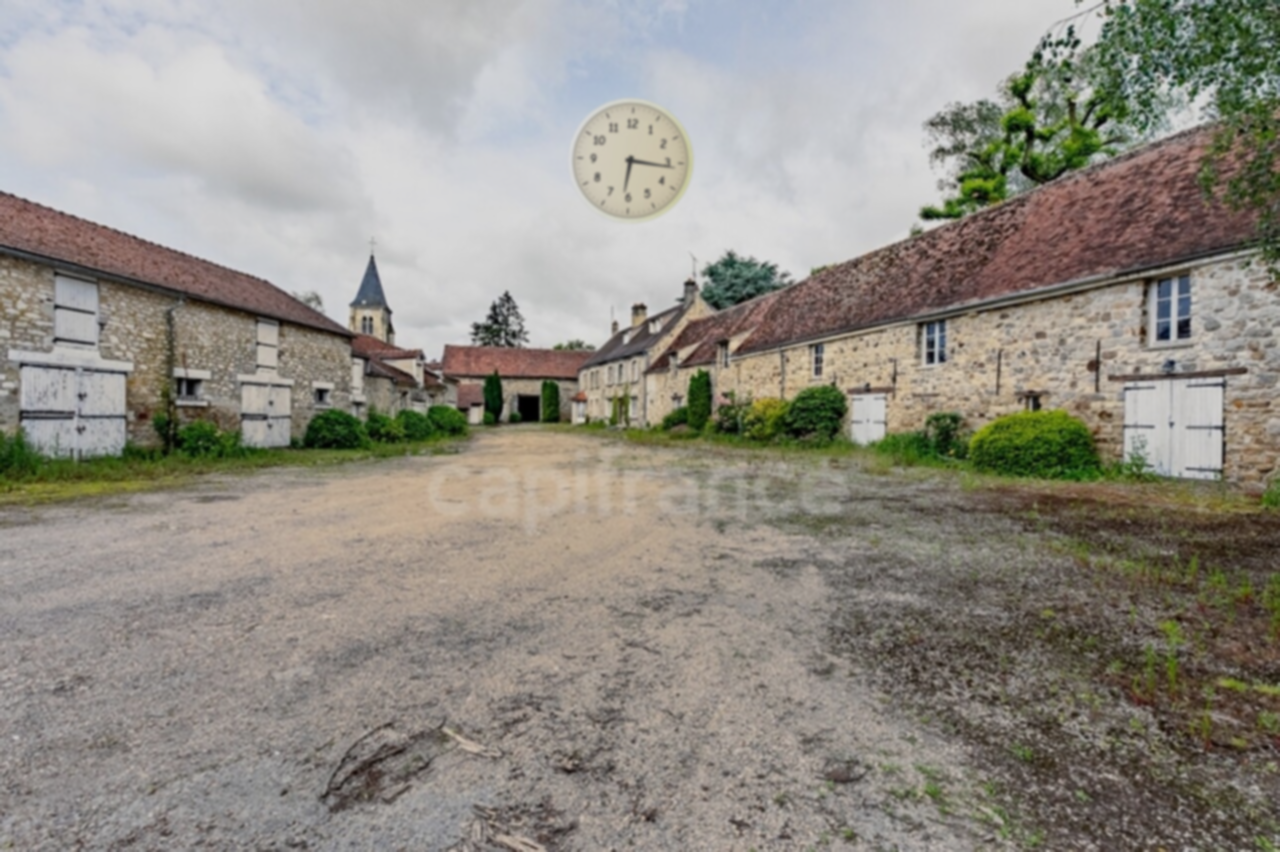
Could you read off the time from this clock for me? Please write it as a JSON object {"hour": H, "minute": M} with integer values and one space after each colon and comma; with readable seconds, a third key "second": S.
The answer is {"hour": 6, "minute": 16}
